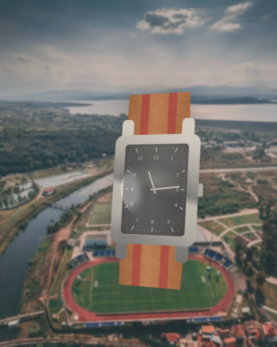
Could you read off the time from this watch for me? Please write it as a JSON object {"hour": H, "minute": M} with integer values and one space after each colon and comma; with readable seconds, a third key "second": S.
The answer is {"hour": 11, "minute": 14}
